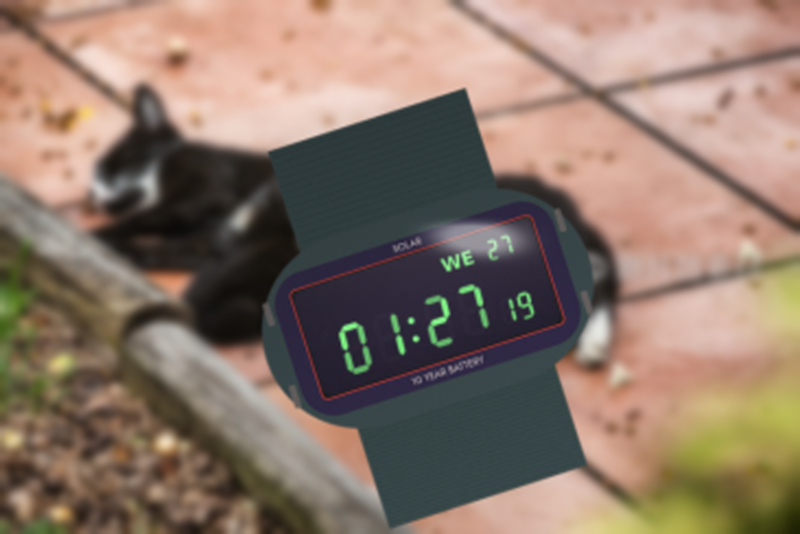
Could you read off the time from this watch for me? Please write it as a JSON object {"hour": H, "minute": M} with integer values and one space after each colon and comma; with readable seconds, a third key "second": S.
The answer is {"hour": 1, "minute": 27, "second": 19}
